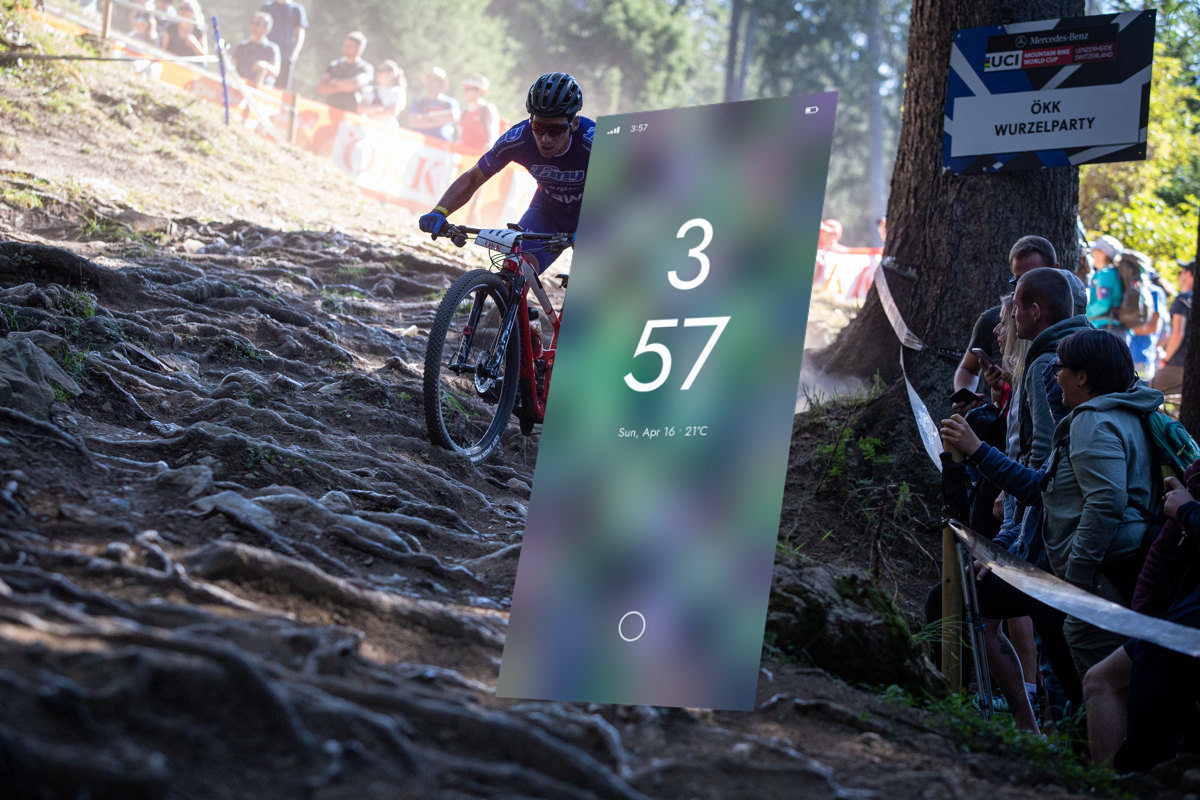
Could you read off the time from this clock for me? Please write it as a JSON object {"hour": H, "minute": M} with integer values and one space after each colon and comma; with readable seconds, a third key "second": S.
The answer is {"hour": 3, "minute": 57}
